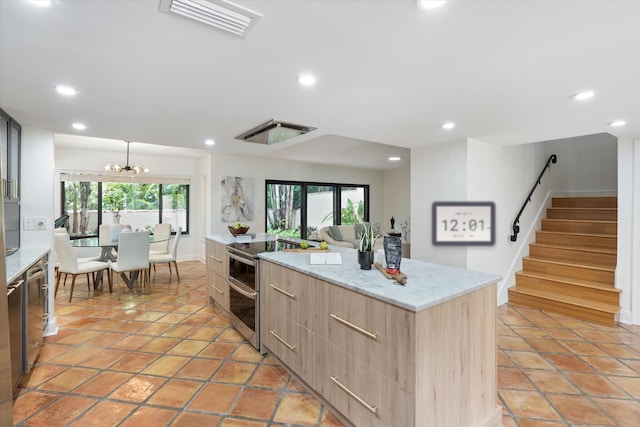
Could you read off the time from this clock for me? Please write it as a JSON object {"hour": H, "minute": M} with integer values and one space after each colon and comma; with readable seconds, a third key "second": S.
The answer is {"hour": 12, "minute": 1}
